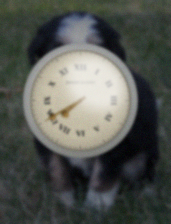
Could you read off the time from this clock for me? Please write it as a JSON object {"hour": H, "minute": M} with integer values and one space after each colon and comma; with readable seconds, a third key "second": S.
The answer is {"hour": 7, "minute": 40}
